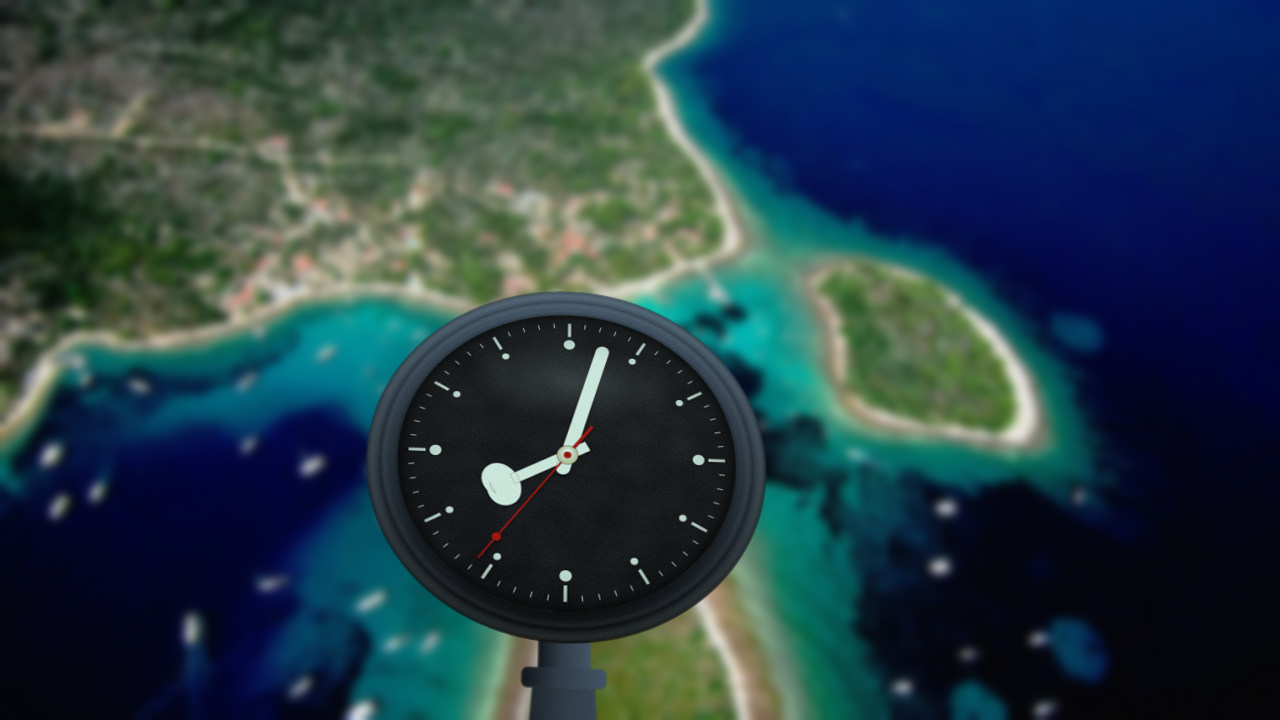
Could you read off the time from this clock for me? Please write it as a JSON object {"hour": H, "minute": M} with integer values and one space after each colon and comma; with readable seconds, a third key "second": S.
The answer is {"hour": 8, "minute": 2, "second": 36}
